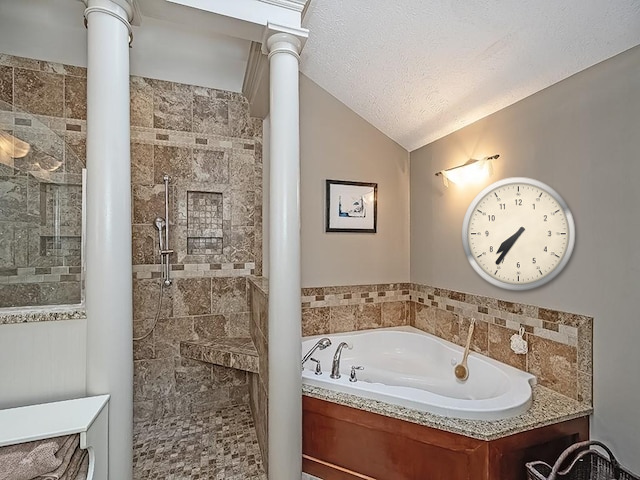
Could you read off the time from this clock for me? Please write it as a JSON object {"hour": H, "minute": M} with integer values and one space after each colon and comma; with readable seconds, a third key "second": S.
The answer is {"hour": 7, "minute": 36}
